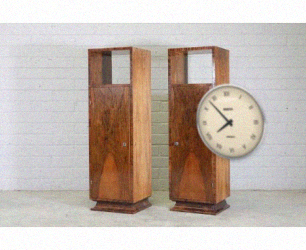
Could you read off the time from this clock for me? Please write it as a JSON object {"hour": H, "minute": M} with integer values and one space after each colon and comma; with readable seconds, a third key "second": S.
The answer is {"hour": 7, "minute": 53}
